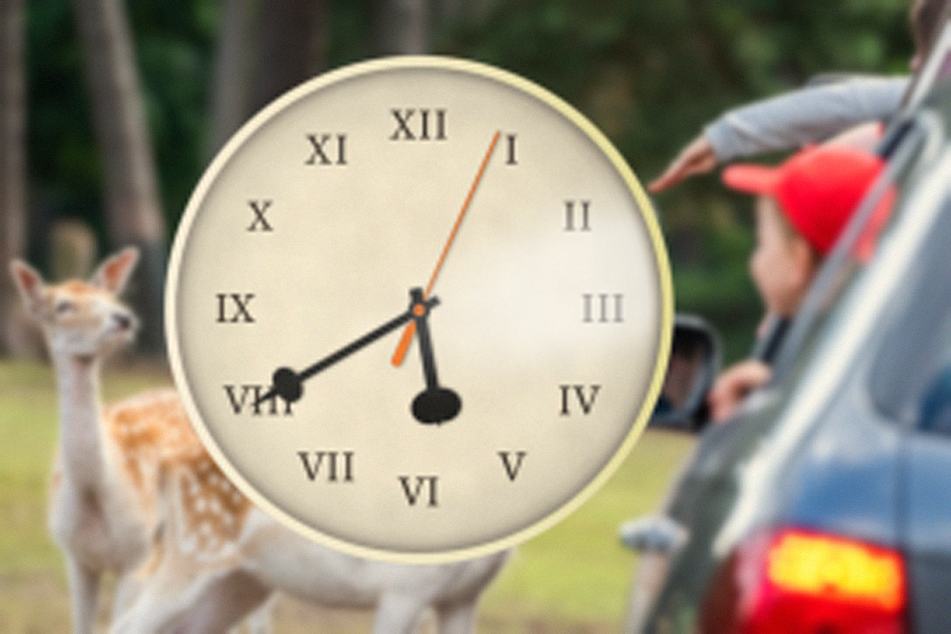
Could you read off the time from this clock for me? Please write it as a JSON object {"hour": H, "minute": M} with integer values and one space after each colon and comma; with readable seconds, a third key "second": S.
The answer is {"hour": 5, "minute": 40, "second": 4}
